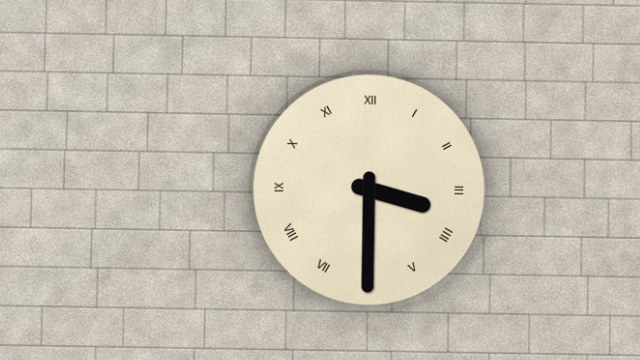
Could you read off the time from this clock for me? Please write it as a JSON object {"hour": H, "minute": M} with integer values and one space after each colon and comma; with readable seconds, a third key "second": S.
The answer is {"hour": 3, "minute": 30}
